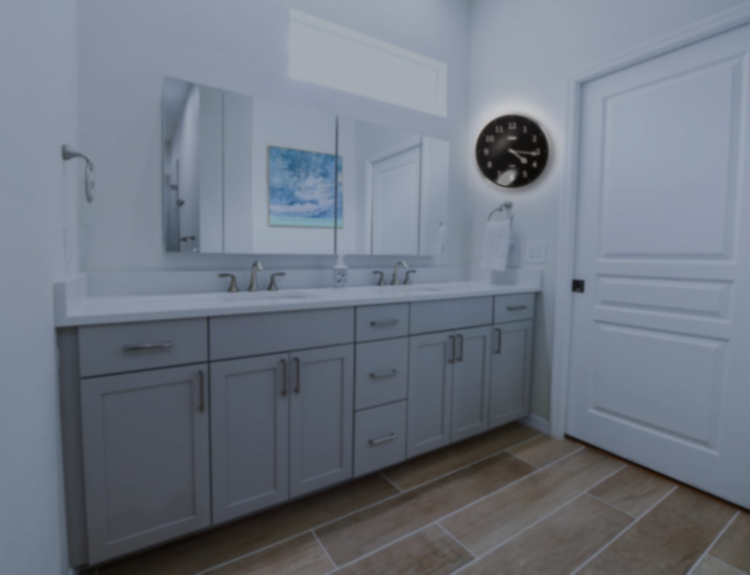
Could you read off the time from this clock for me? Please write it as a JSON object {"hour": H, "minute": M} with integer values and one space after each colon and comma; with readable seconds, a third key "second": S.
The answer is {"hour": 4, "minute": 16}
